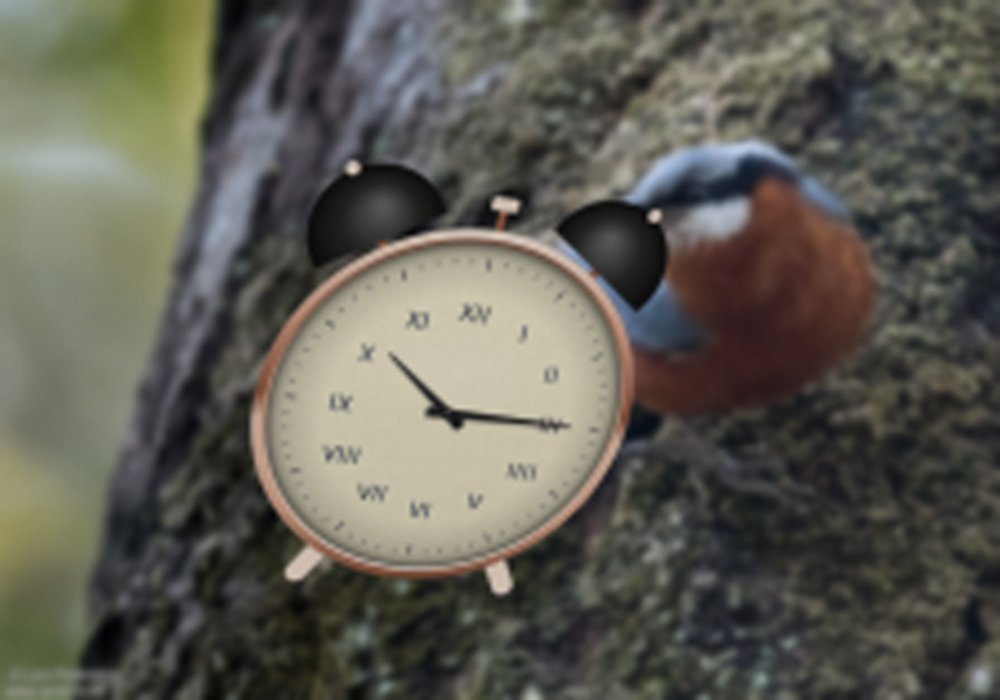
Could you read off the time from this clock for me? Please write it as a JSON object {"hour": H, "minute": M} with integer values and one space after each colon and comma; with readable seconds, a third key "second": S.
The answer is {"hour": 10, "minute": 15}
